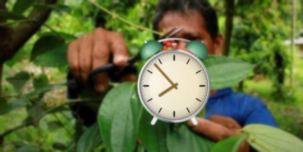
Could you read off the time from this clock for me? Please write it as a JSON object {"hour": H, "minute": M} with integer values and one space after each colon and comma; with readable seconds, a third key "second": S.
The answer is {"hour": 7, "minute": 53}
